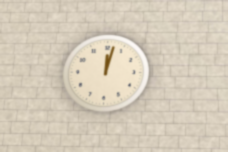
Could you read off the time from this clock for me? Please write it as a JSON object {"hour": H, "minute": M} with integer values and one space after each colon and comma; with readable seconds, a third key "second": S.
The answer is {"hour": 12, "minute": 2}
